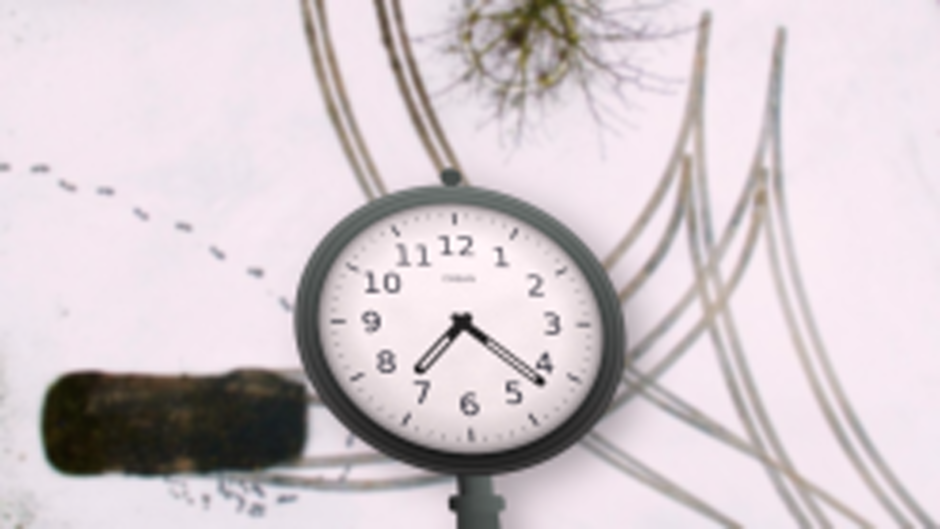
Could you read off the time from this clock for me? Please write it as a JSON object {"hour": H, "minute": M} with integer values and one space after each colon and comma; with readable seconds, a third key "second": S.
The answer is {"hour": 7, "minute": 22}
